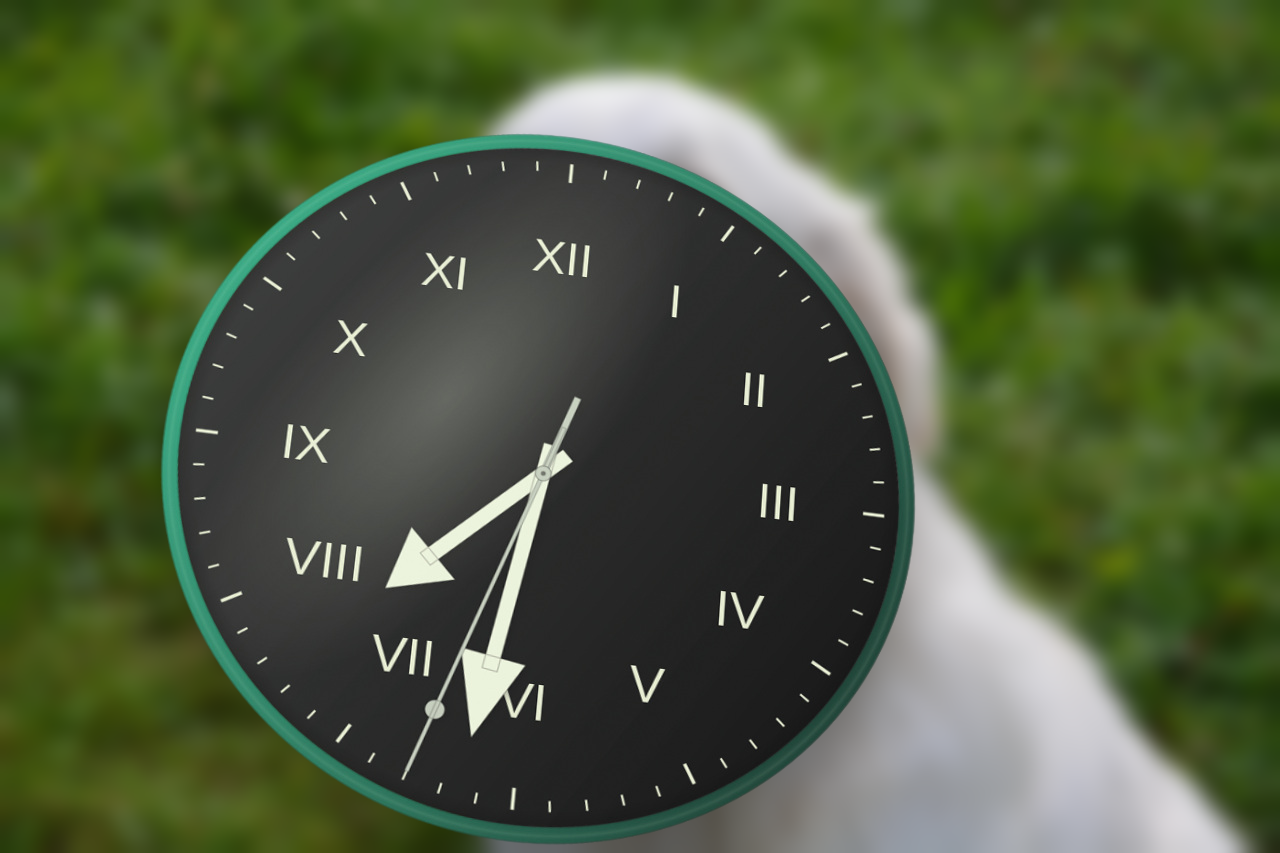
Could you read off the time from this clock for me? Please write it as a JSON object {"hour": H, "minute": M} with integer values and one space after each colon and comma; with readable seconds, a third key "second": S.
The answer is {"hour": 7, "minute": 31, "second": 33}
